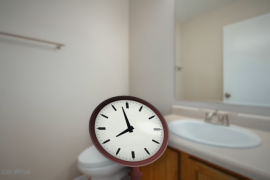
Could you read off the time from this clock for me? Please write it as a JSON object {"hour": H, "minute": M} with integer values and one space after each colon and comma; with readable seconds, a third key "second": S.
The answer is {"hour": 7, "minute": 58}
